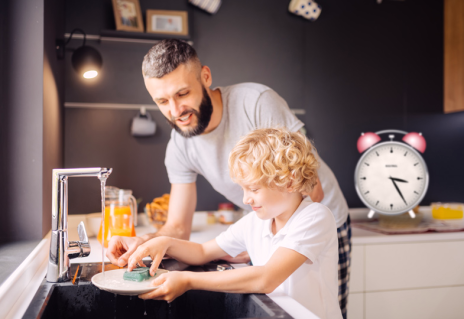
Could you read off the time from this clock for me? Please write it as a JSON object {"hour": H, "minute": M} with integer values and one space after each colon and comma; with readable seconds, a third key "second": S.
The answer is {"hour": 3, "minute": 25}
